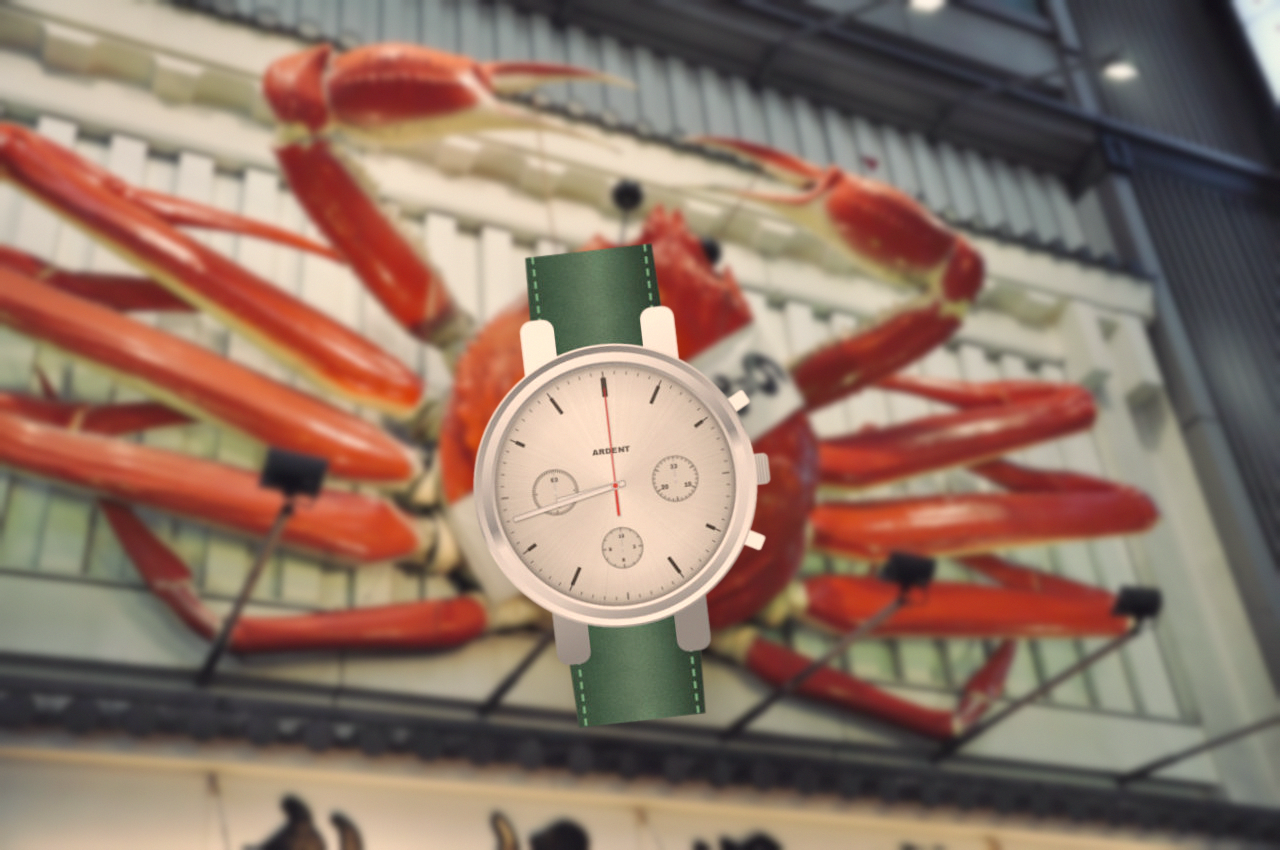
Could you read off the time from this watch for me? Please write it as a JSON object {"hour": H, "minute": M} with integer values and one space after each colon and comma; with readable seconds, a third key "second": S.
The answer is {"hour": 8, "minute": 43}
